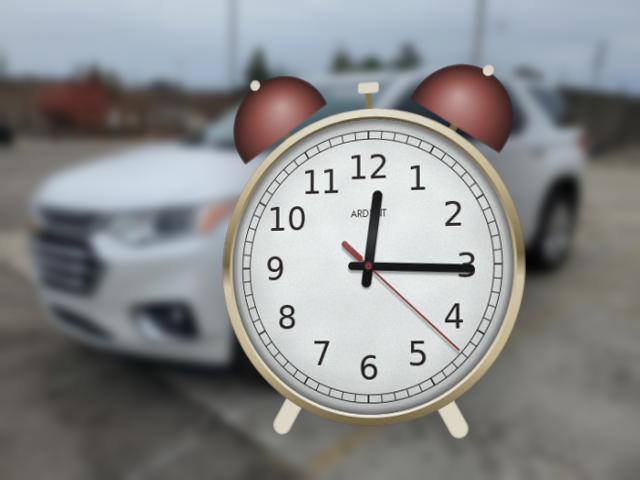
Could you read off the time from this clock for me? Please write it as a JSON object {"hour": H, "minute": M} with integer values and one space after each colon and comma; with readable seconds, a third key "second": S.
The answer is {"hour": 12, "minute": 15, "second": 22}
